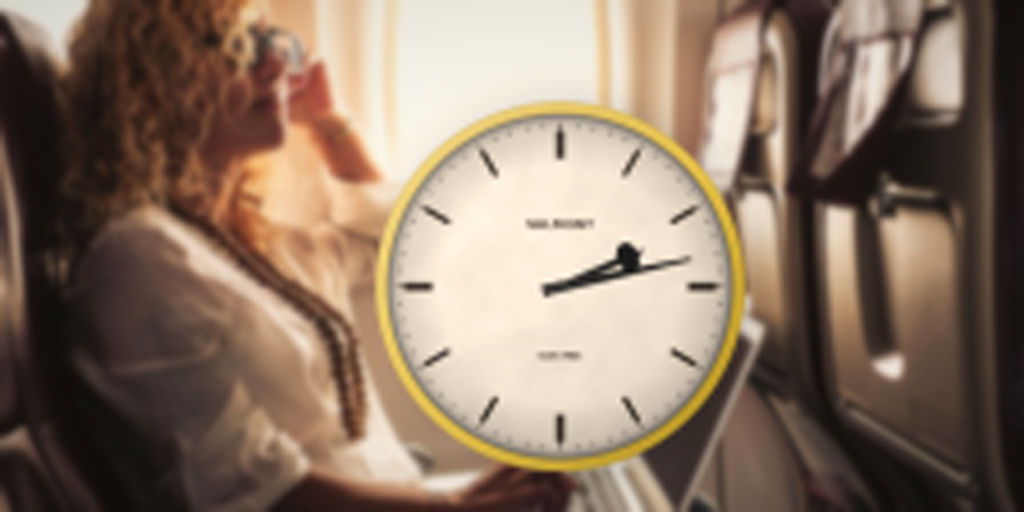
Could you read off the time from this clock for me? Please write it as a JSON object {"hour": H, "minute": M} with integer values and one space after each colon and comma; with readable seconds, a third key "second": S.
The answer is {"hour": 2, "minute": 13}
